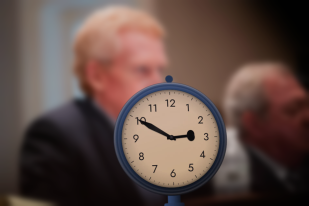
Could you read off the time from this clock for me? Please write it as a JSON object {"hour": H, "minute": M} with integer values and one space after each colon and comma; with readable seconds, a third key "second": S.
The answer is {"hour": 2, "minute": 50}
